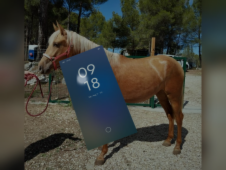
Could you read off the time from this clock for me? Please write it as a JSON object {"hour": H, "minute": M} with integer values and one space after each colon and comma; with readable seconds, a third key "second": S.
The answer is {"hour": 9, "minute": 18}
